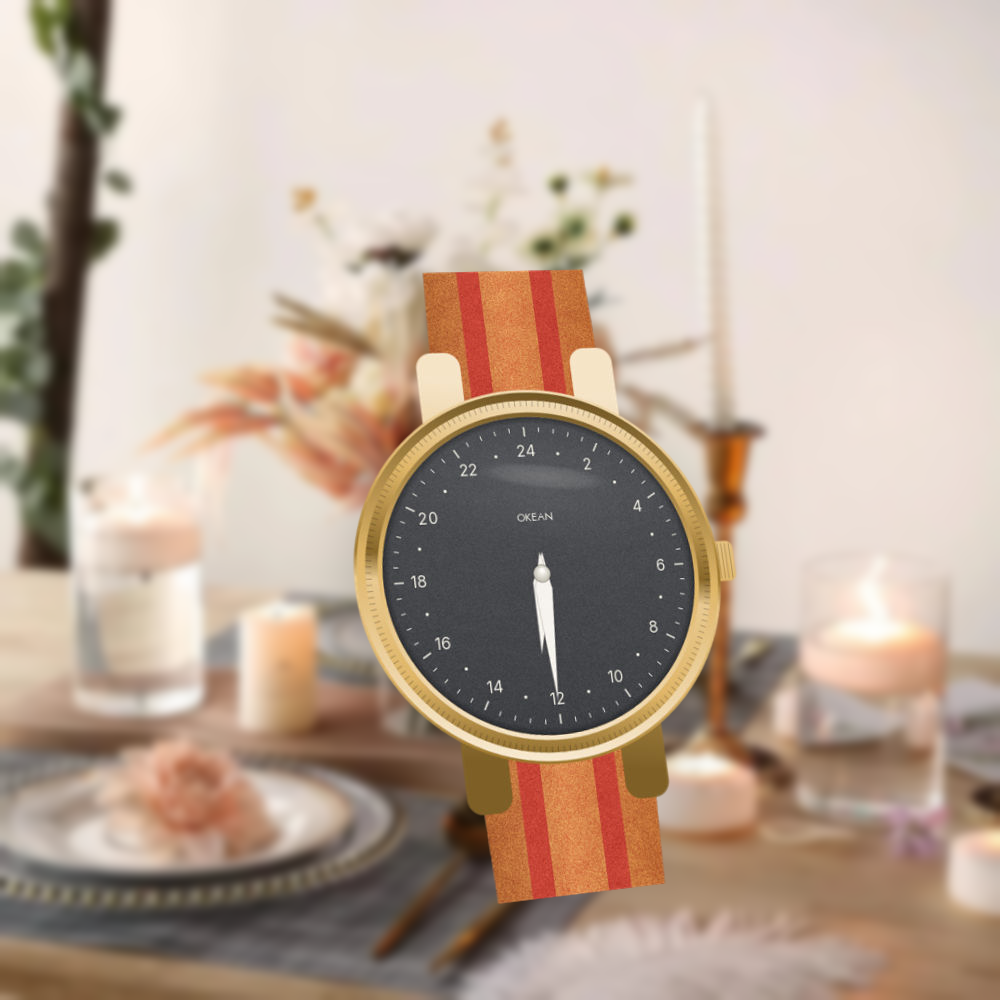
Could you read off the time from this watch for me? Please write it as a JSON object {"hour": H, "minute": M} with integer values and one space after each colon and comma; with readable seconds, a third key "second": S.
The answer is {"hour": 12, "minute": 30}
